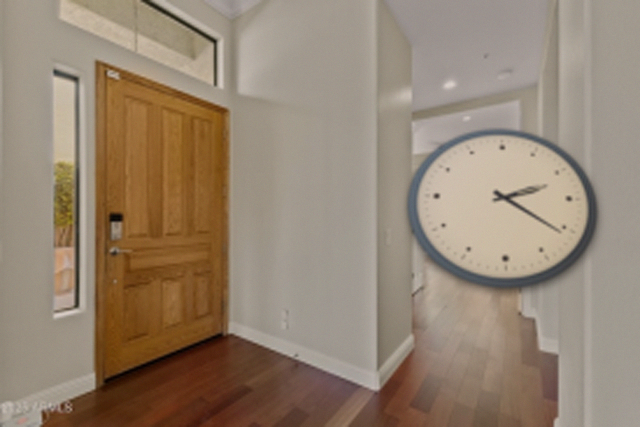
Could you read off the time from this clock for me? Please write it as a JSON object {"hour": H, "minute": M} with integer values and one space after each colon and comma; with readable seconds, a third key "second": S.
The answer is {"hour": 2, "minute": 21}
